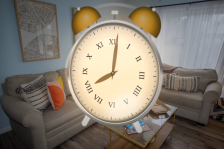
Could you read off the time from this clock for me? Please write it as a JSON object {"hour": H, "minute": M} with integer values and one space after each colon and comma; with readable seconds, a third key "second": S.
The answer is {"hour": 8, "minute": 1}
